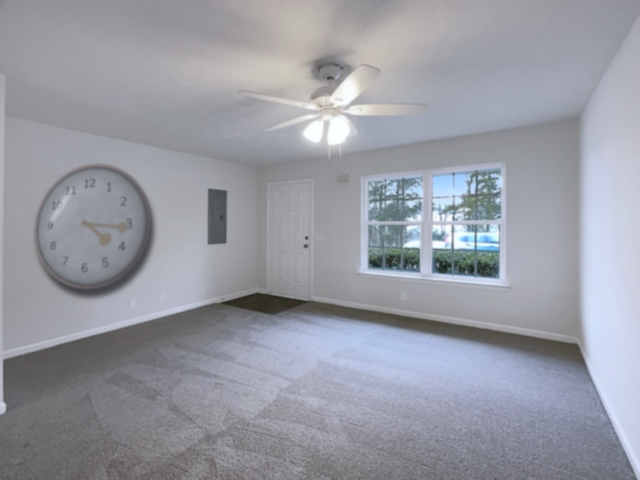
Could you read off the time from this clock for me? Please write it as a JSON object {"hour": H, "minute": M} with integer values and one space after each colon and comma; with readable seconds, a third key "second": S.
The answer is {"hour": 4, "minute": 16}
